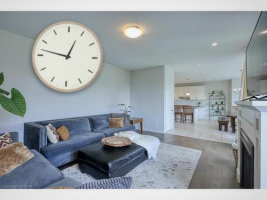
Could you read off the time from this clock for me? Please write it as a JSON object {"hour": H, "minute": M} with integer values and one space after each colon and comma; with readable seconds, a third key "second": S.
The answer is {"hour": 12, "minute": 47}
